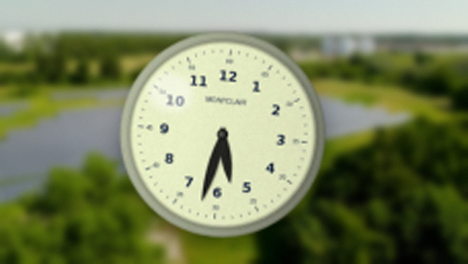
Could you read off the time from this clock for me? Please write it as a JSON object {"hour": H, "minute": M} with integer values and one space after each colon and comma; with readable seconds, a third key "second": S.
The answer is {"hour": 5, "minute": 32}
